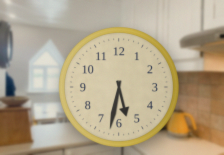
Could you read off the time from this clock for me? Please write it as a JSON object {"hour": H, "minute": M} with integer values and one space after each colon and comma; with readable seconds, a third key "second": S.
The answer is {"hour": 5, "minute": 32}
